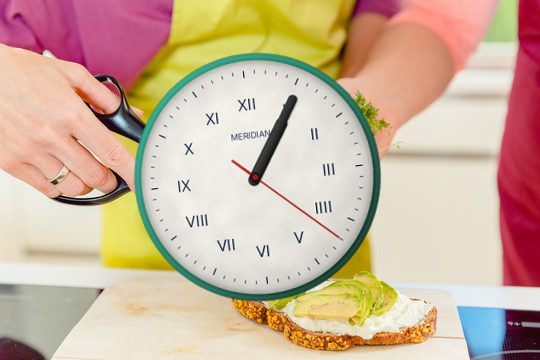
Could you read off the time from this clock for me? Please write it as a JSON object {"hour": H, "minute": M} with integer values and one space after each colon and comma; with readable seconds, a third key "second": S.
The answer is {"hour": 1, "minute": 5, "second": 22}
